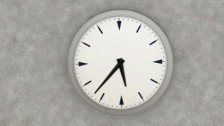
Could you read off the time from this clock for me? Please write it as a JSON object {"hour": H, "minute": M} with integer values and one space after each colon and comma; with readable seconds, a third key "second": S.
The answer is {"hour": 5, "minute": 37}
